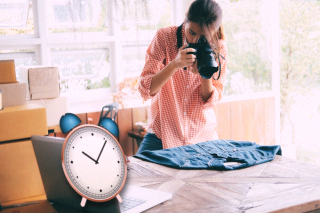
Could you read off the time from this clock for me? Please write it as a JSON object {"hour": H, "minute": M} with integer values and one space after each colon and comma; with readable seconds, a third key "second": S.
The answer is {"hour": 10, "minute": 6}
